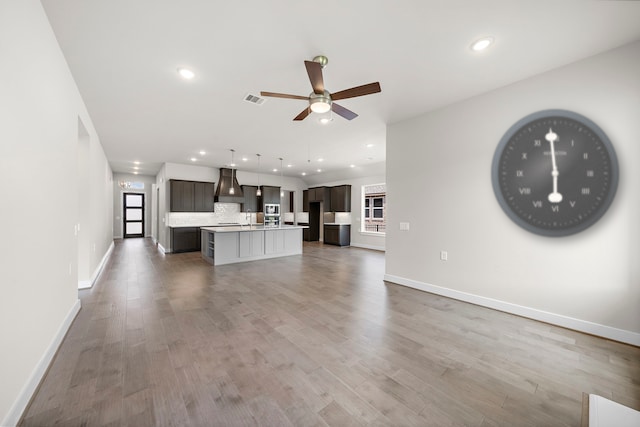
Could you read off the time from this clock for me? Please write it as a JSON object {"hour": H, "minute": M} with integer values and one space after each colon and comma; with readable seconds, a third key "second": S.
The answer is {"hour": 5, "minute": 59}
